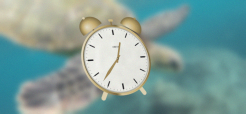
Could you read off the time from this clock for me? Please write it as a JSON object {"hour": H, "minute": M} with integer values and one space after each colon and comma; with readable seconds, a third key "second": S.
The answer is {"hour": 12, "minute": 37}
